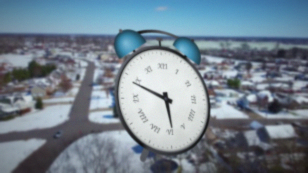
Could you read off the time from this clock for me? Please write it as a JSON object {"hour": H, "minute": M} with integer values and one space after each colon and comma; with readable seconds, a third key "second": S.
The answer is {"hour": 5, "minute": 49}
